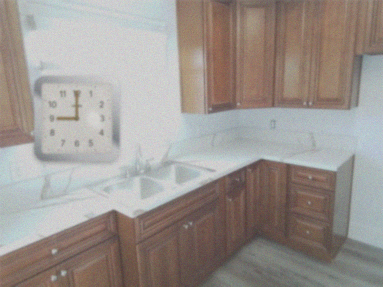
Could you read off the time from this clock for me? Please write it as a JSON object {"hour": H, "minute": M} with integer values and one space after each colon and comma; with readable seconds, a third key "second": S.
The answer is {"hour": 9, "minute": 0}
